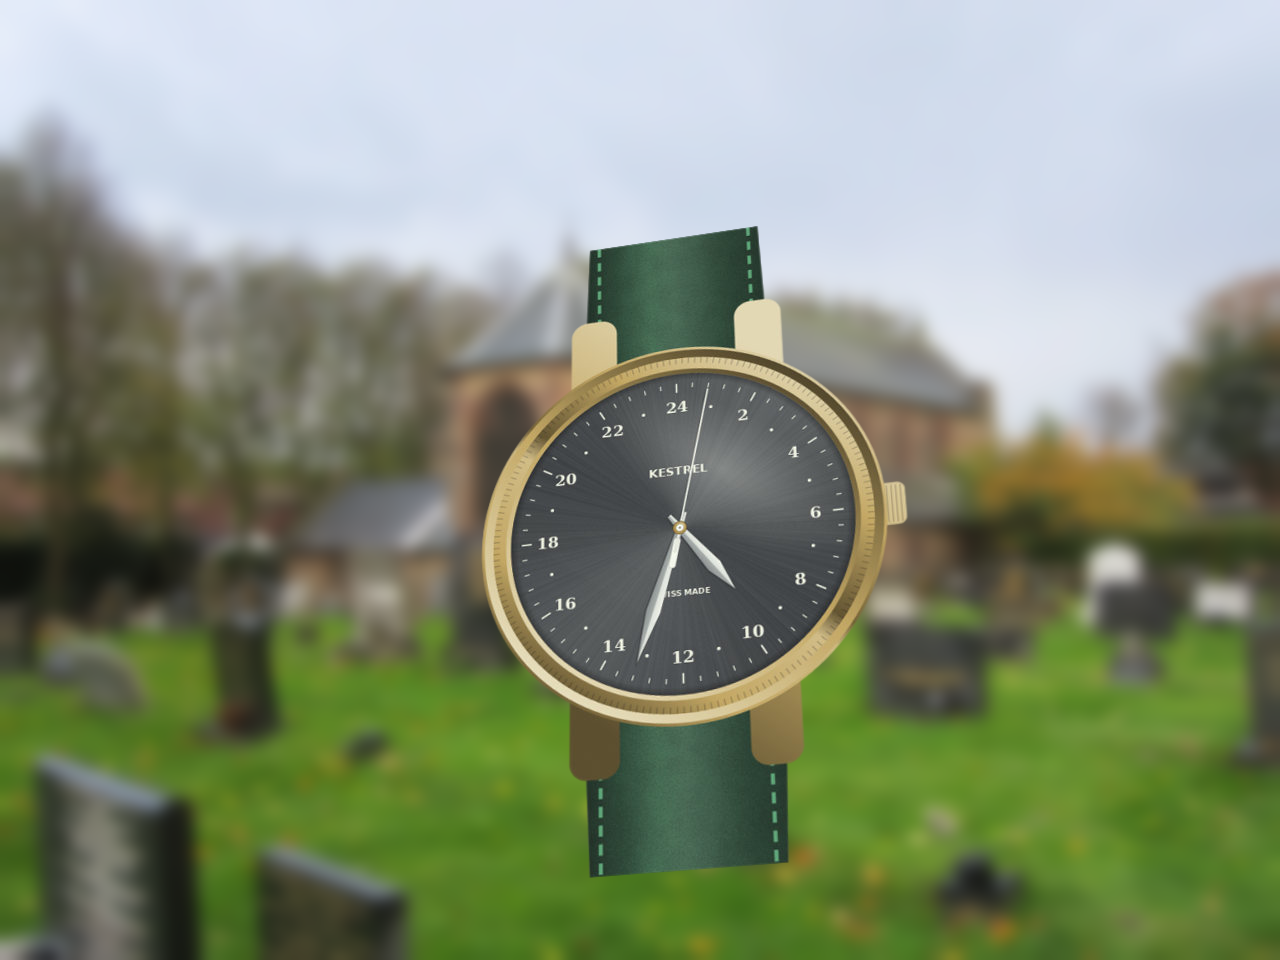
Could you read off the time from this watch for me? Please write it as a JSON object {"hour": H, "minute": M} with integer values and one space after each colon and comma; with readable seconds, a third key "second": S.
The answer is {"hour": 9, "minute": 33, "second": 2}
